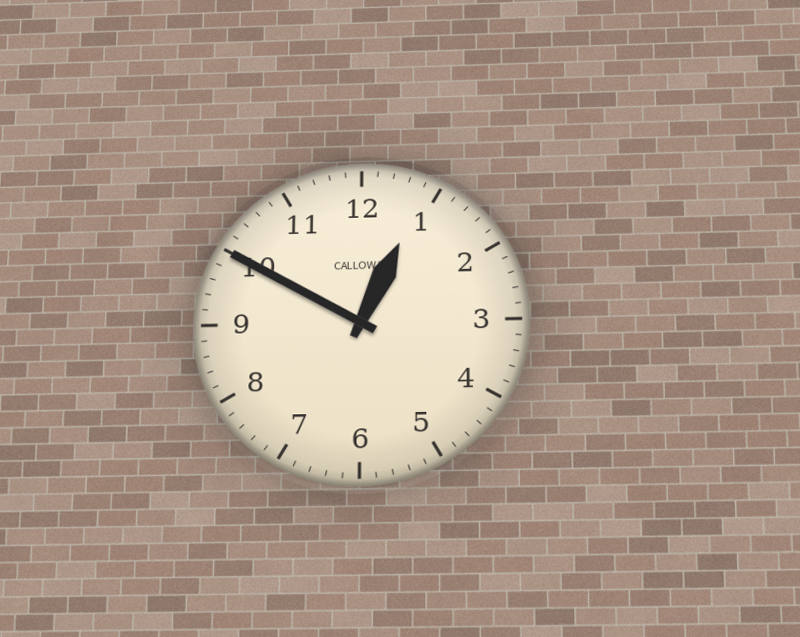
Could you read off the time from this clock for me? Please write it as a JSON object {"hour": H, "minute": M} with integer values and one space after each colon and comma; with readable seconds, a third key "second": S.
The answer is {"hour": 12, "minute": 50}
